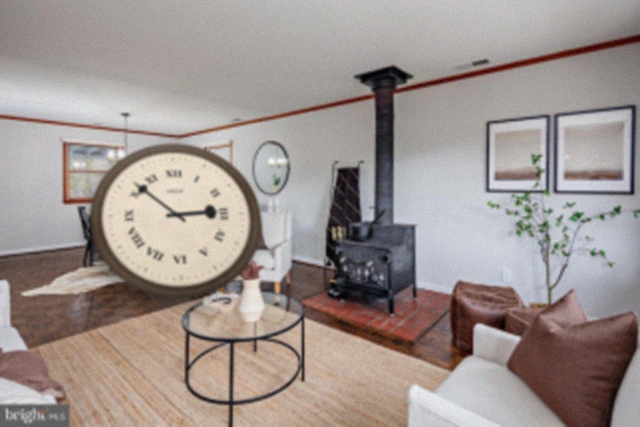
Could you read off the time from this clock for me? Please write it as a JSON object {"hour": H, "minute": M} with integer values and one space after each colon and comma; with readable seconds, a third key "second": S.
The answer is {"hour": 2, "minute": 52}
